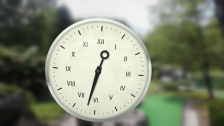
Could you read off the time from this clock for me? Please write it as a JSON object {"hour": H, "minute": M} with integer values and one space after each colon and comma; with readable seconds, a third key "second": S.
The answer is {"hour": 12, "minute": 32}
